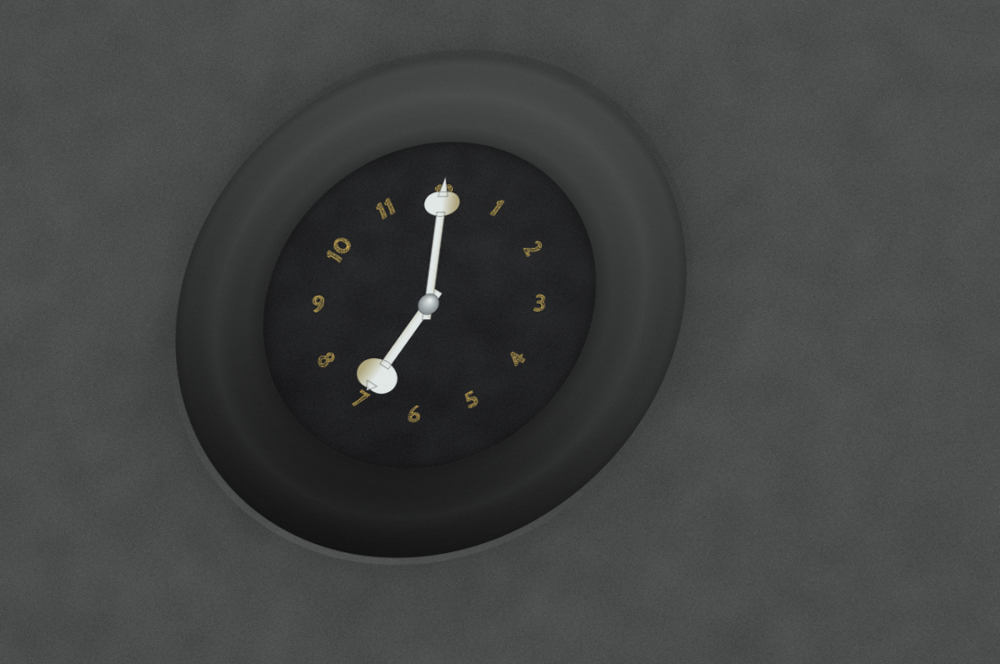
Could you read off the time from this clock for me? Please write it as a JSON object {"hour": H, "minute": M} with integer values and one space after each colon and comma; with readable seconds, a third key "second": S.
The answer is {"hour": 7, "minute": 0}
